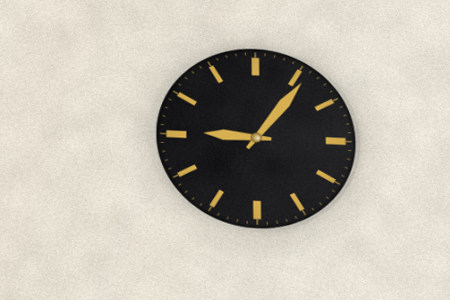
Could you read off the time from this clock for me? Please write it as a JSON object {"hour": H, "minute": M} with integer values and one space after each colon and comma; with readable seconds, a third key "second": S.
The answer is {"hour": 9, "minute": 6}
